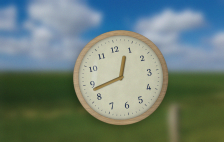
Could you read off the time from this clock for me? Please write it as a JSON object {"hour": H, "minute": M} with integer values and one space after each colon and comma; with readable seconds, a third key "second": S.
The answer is {"hour": 12, "minute": 43}
